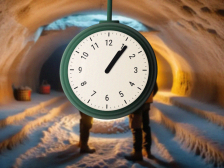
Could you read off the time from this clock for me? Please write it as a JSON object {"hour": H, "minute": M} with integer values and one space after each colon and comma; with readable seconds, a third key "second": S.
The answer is {"hour": 1, "minute": 6}
